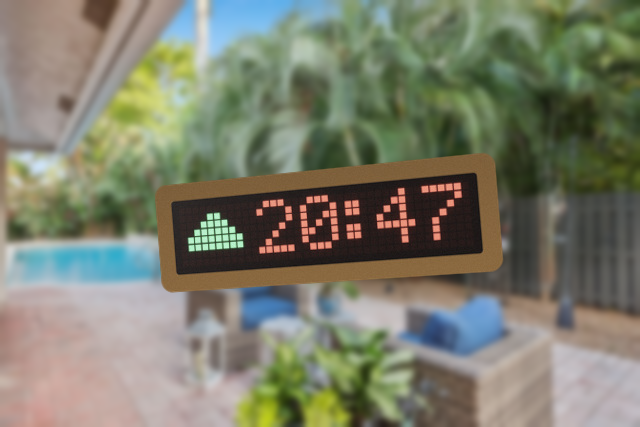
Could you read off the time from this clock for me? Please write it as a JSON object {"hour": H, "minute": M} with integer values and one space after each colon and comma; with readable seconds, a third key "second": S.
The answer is {"hour": 20, "minute": 47}
